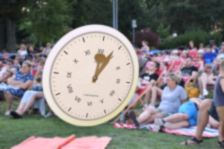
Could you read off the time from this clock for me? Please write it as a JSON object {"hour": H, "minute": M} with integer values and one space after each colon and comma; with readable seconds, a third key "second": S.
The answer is {"hour": 12, "minute": 4}
